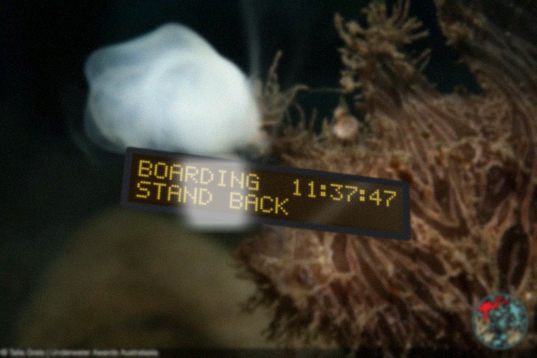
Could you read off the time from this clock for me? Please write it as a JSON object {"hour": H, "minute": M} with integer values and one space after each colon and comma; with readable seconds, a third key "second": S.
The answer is {"hour": 11, "minute": 37, "second": 47}
